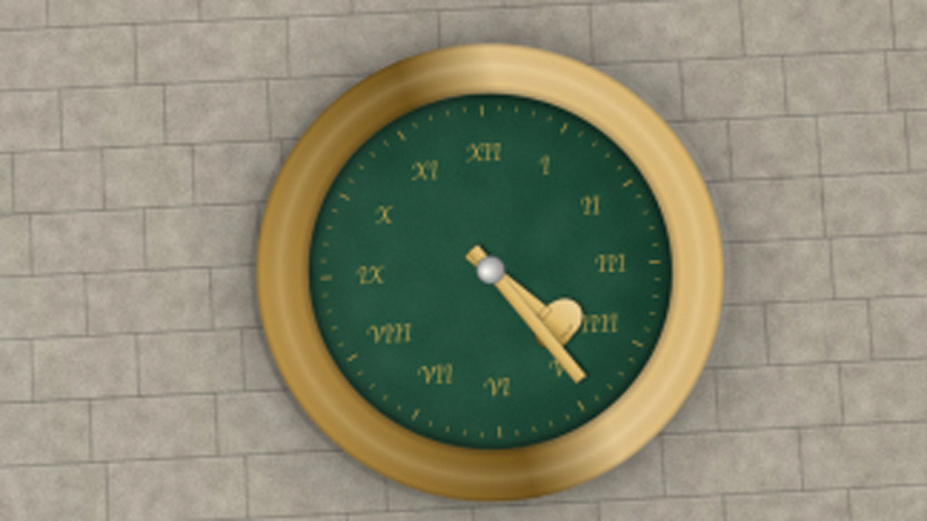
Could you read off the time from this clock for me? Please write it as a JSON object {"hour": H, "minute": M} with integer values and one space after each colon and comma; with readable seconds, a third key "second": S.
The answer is {"hour": 4, "minute": 24}
